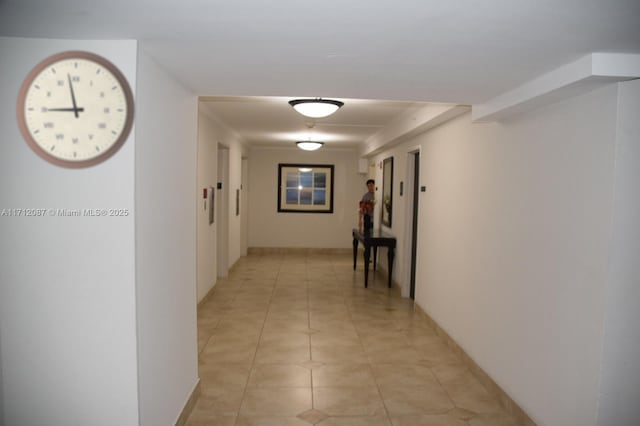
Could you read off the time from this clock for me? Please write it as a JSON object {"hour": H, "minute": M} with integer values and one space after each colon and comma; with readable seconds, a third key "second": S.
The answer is {"hour": 8, "minute": 58}
